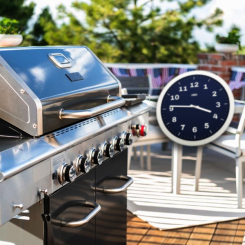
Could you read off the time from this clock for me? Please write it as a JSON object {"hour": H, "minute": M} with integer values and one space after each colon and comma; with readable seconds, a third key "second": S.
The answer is {"hour": 3, "minute": 46}
